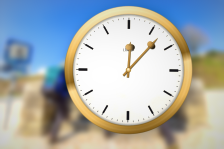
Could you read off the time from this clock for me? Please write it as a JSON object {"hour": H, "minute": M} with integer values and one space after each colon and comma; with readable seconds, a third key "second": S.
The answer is {"hour": 12, "minute": 7}
